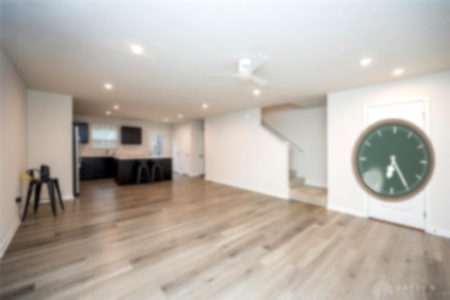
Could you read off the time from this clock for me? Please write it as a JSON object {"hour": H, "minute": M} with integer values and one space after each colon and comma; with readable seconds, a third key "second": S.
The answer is {"hour": 6, "minute": 25}
